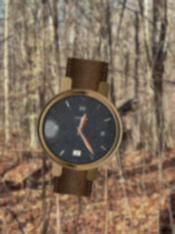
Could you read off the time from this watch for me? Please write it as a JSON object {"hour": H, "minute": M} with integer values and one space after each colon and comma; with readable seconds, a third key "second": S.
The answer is {"hour": 12, "minute": 24}
